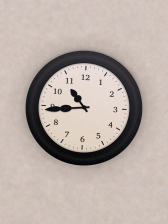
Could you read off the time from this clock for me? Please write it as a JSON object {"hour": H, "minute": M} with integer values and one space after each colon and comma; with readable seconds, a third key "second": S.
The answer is {"hour": 10, "minute": 44}
